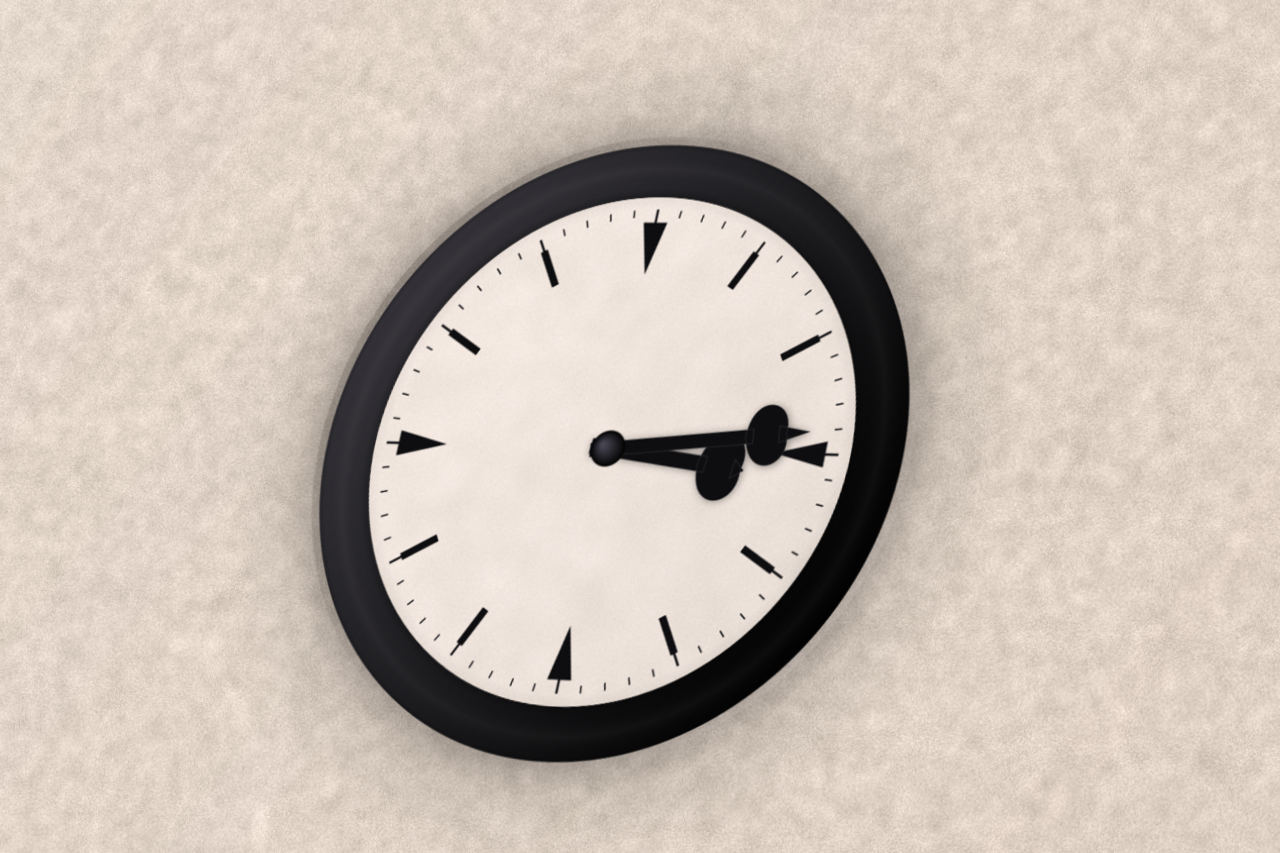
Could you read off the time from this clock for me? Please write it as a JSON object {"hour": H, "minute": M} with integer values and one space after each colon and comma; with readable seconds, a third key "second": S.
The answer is {"hour": 3, "minute": 14}
